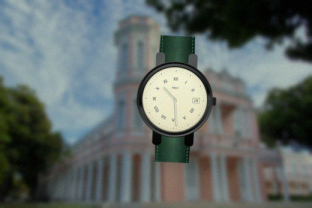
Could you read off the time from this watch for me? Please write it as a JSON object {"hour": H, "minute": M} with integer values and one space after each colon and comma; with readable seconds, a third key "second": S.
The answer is {"hour": 10, "minute": 29}
